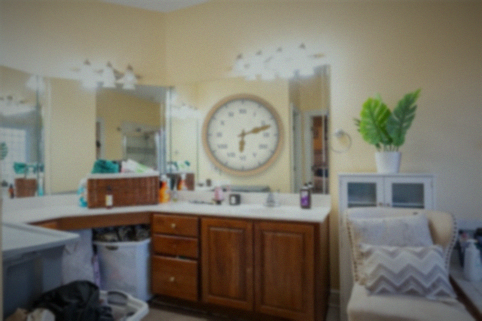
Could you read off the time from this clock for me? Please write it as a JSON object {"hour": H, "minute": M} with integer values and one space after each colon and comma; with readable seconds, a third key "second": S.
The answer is {"hour": 6, "minute": 12}
